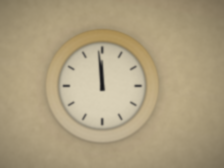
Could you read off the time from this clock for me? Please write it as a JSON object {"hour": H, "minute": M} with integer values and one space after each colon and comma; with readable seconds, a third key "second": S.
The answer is {"hour": 11, "minute": 59}
